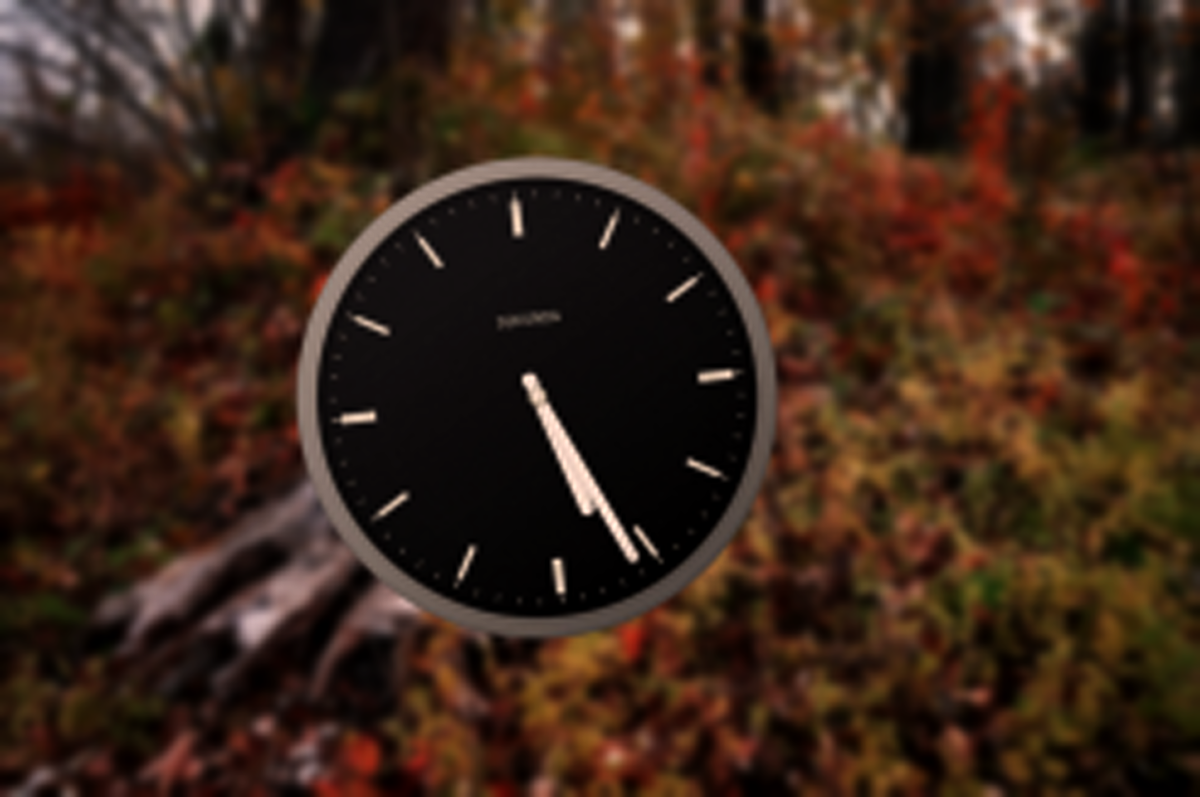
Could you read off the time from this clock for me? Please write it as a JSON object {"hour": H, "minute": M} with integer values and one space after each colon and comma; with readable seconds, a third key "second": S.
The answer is {"hour": 5, "minute": 26}
